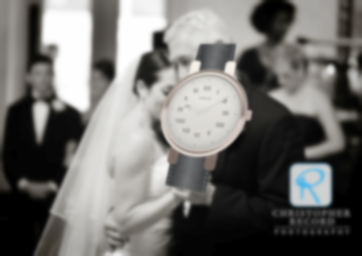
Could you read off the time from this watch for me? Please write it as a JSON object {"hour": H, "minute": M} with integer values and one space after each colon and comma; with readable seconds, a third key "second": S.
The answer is {"hour": 9, "minute": 9}
